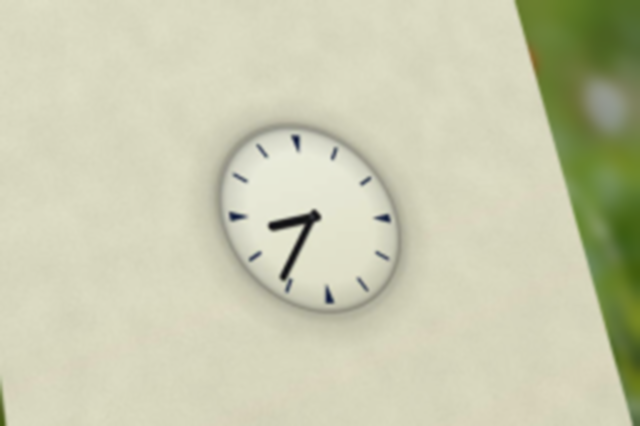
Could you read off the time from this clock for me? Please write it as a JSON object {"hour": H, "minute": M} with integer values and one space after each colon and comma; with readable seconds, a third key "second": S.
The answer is {"hour": 8, "minute": 36}
